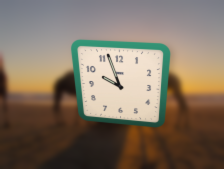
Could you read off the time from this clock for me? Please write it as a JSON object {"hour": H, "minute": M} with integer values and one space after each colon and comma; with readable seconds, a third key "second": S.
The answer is {"hour": 9, "minute": 57}
